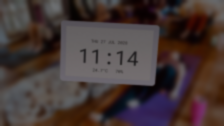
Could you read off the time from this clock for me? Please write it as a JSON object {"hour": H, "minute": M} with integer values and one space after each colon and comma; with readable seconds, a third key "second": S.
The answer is {"hour": 11, "minute": 14}
